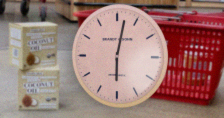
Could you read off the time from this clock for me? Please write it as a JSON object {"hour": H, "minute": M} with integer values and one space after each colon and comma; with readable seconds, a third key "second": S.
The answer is {"hour": 6, "minute": 2}
